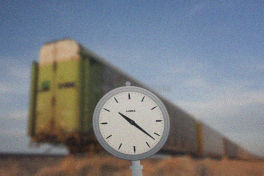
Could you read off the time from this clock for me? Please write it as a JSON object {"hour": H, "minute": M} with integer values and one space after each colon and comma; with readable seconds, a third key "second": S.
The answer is {"hour": 10, "minute": 22}
